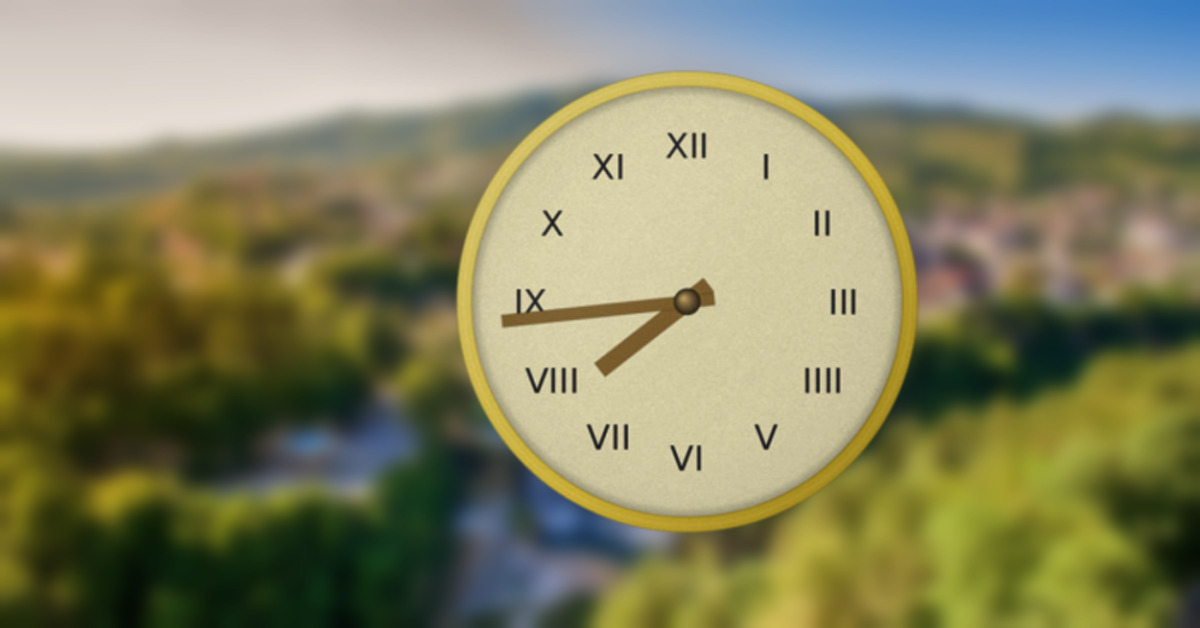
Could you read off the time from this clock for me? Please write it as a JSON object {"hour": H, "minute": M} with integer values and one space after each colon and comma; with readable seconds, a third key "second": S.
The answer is {"hour": 7, "minute": 44}
